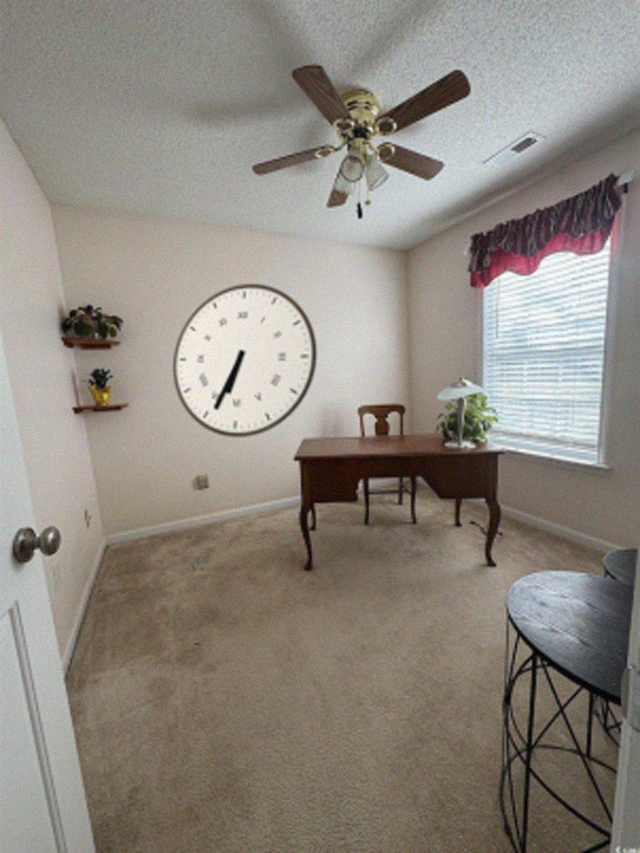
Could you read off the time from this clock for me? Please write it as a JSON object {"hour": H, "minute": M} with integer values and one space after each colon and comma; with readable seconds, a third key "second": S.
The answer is {"hour": 6, "minute": 34}
